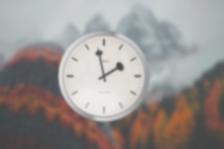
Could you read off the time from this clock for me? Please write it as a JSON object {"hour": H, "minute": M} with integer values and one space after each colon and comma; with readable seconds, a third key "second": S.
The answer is {"hour": 1, "minute": 58}
